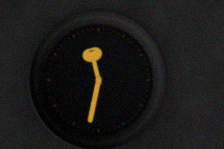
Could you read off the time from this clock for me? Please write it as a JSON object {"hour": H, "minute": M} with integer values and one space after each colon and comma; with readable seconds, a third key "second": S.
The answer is {"hour": 11, "minute": 32}
